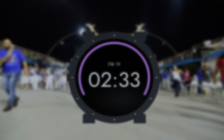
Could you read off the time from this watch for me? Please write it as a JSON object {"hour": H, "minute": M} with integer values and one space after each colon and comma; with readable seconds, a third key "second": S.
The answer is {"hour": 2, "minute": 33}
